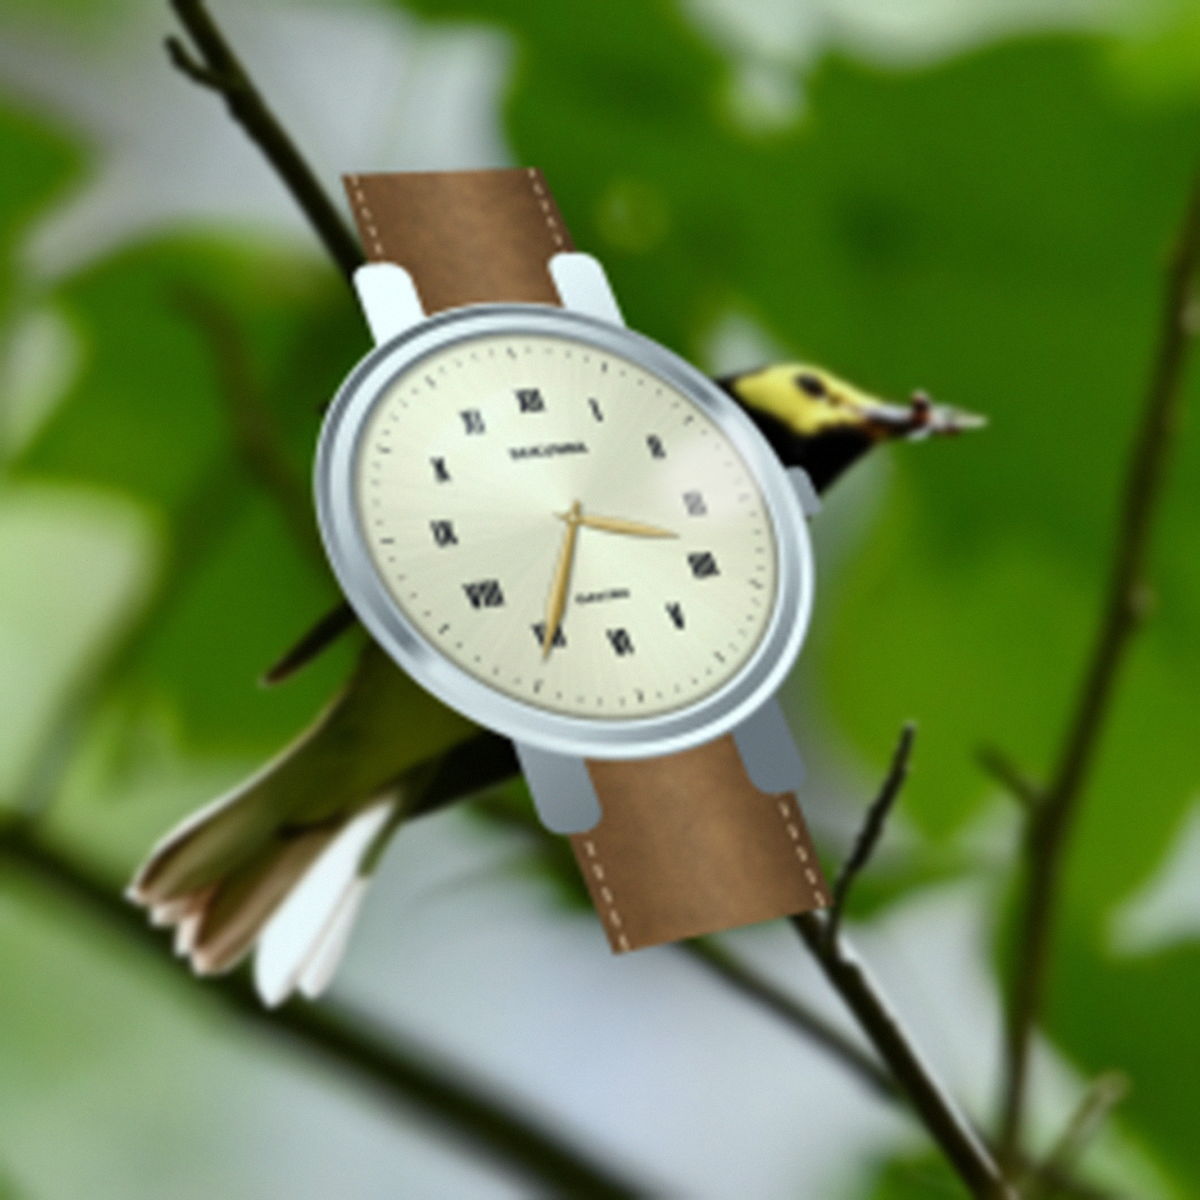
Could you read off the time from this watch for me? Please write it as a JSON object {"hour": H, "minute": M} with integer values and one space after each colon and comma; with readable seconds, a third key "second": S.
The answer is {"hour": 3, "minute": 35}
